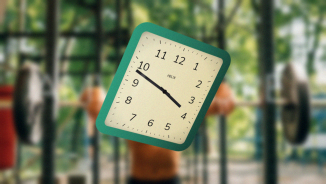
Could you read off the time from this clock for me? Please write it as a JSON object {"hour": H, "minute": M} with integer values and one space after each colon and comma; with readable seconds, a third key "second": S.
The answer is {"hour": 3, "minute": 48}
